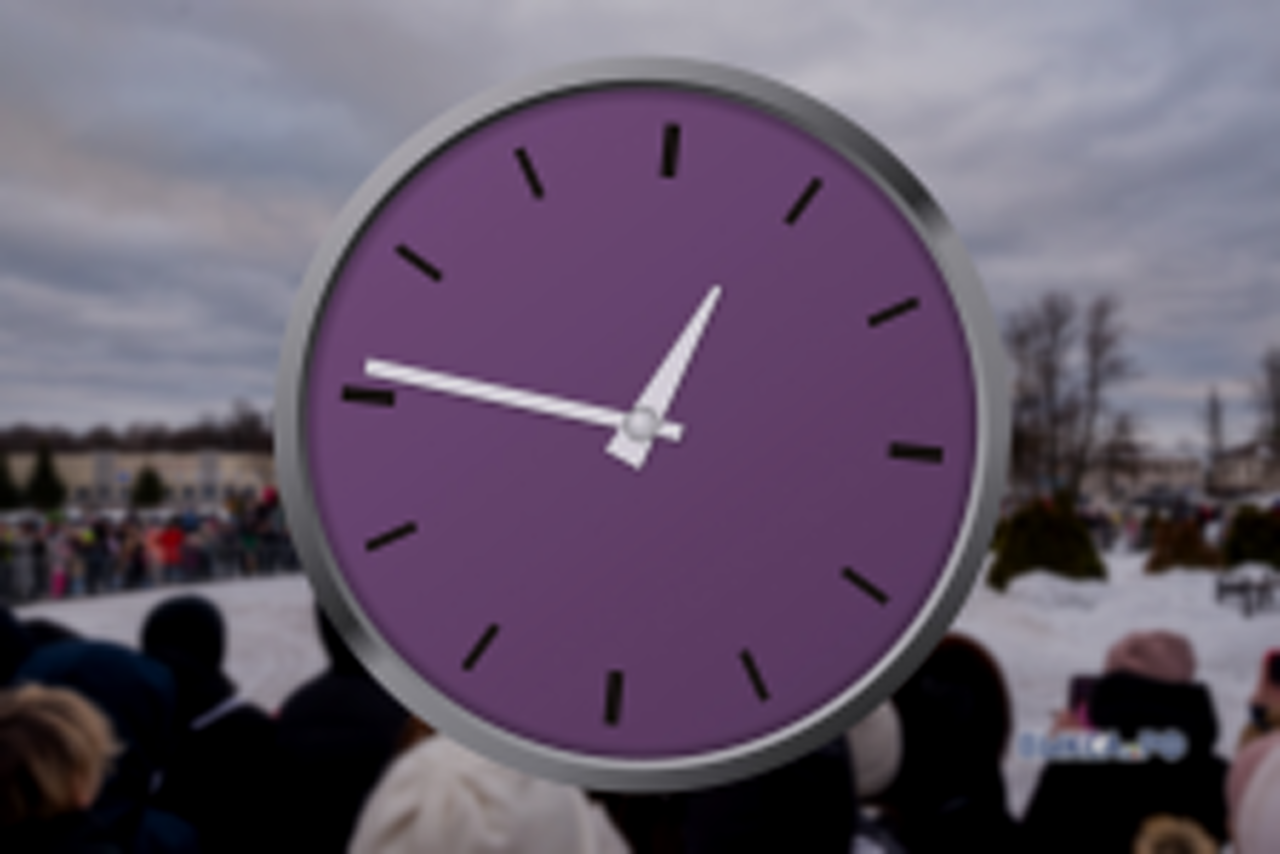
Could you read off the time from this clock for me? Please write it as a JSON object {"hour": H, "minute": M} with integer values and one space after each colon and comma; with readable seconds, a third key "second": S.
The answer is {"hour": 12, "minute": 46}
